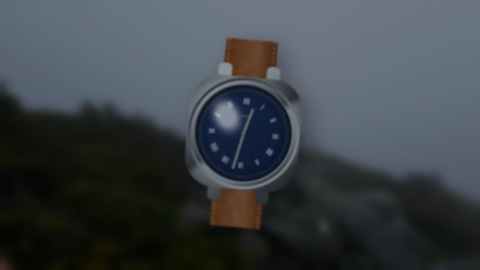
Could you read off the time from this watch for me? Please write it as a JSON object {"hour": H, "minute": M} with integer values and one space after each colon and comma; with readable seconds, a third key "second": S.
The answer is {"hour": 12, "minute": 32}
